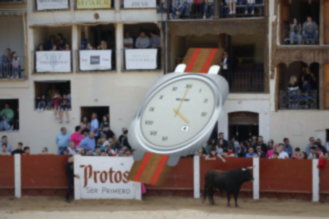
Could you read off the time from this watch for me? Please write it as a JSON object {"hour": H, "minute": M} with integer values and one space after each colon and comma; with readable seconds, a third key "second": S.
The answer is {"hour": 4, "minute": 0}
